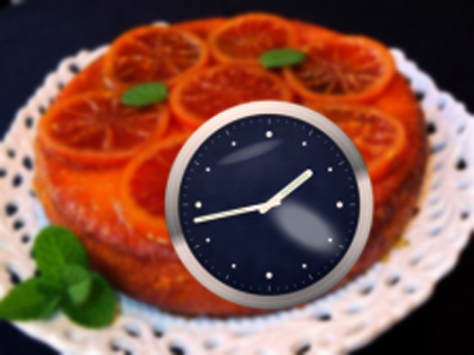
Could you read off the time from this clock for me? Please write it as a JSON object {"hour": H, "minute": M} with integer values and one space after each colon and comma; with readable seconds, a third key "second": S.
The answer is {"hour": 1, "minute": 43}
